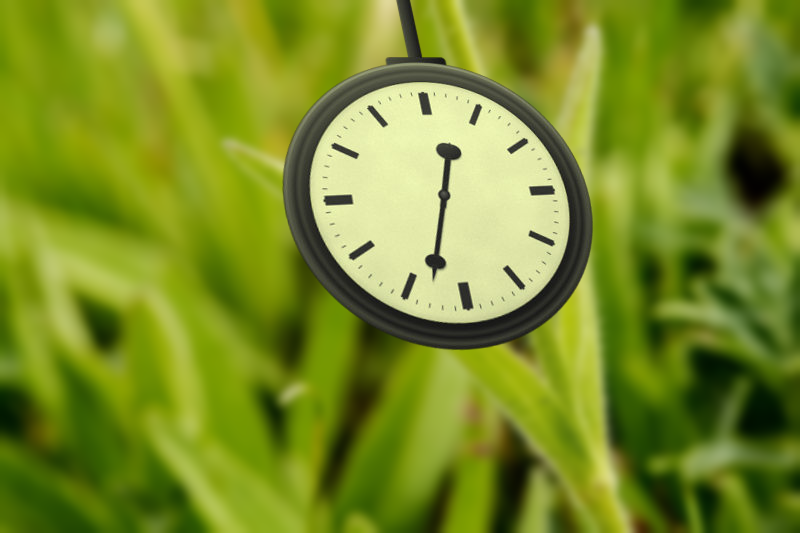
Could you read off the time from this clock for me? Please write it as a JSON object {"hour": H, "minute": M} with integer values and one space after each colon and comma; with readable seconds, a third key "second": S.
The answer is {"hour": 12, "minute": 33}
